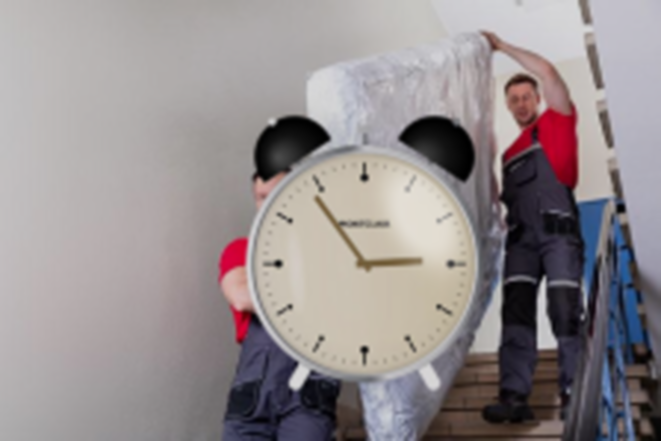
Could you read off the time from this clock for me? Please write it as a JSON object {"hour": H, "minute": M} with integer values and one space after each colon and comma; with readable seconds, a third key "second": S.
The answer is {"hour": 2, "minute": 54}
